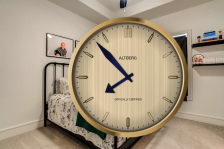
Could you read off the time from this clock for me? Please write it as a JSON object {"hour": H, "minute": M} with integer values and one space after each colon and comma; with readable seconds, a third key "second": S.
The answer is {"hour": 7, "minute": 53}
